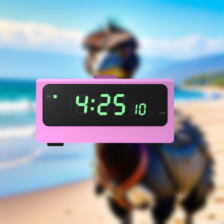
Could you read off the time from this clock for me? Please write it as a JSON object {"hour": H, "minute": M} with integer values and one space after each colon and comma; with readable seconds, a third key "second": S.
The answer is {"hour": 4, "minute": 25, "second": 10}
